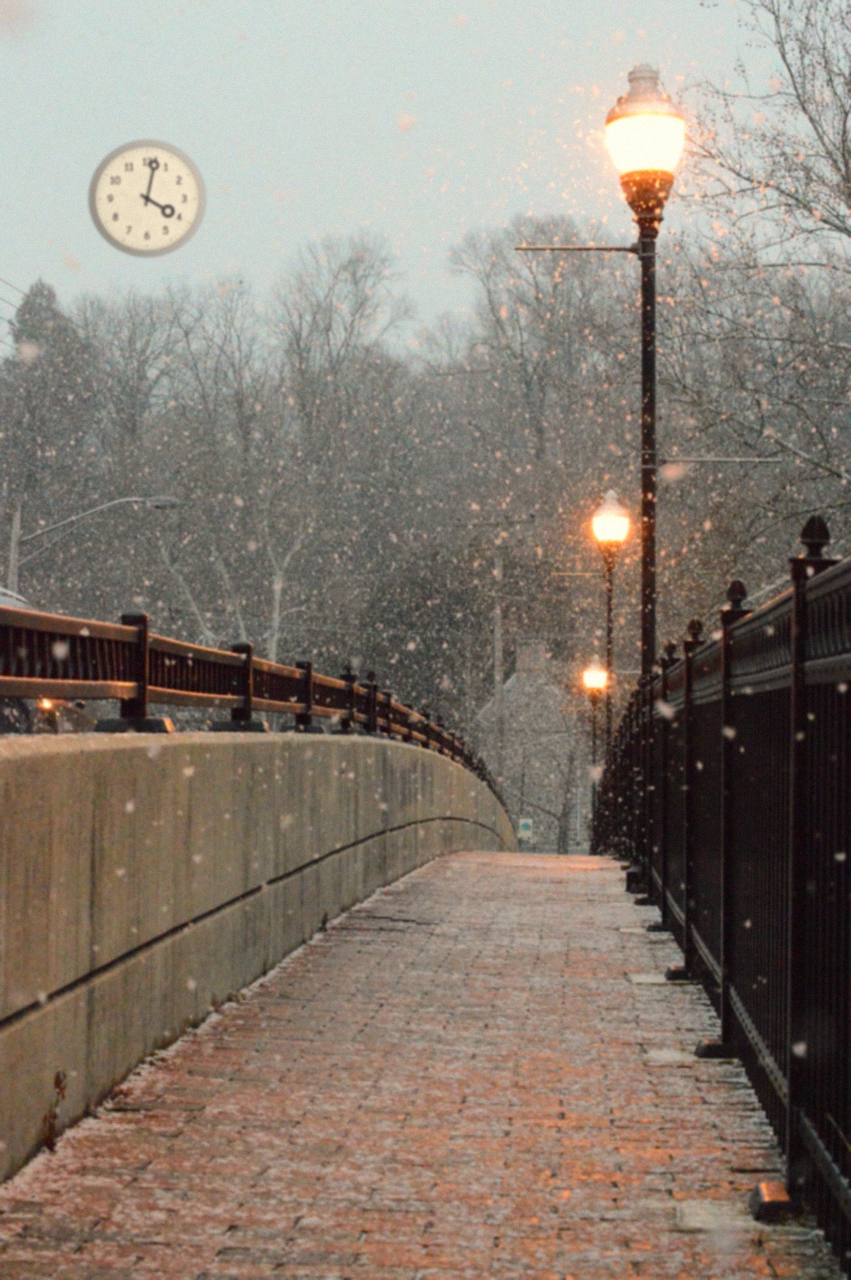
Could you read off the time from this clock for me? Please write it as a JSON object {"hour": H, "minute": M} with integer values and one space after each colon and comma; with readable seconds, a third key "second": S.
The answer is {"hour": 4, "minute": 2}
